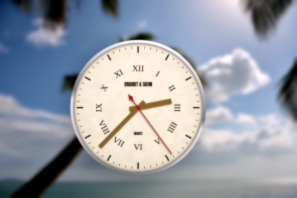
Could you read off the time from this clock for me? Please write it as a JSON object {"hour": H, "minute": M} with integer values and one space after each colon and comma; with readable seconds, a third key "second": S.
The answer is {"hour": 2, "minute": 37, "second": 24}
